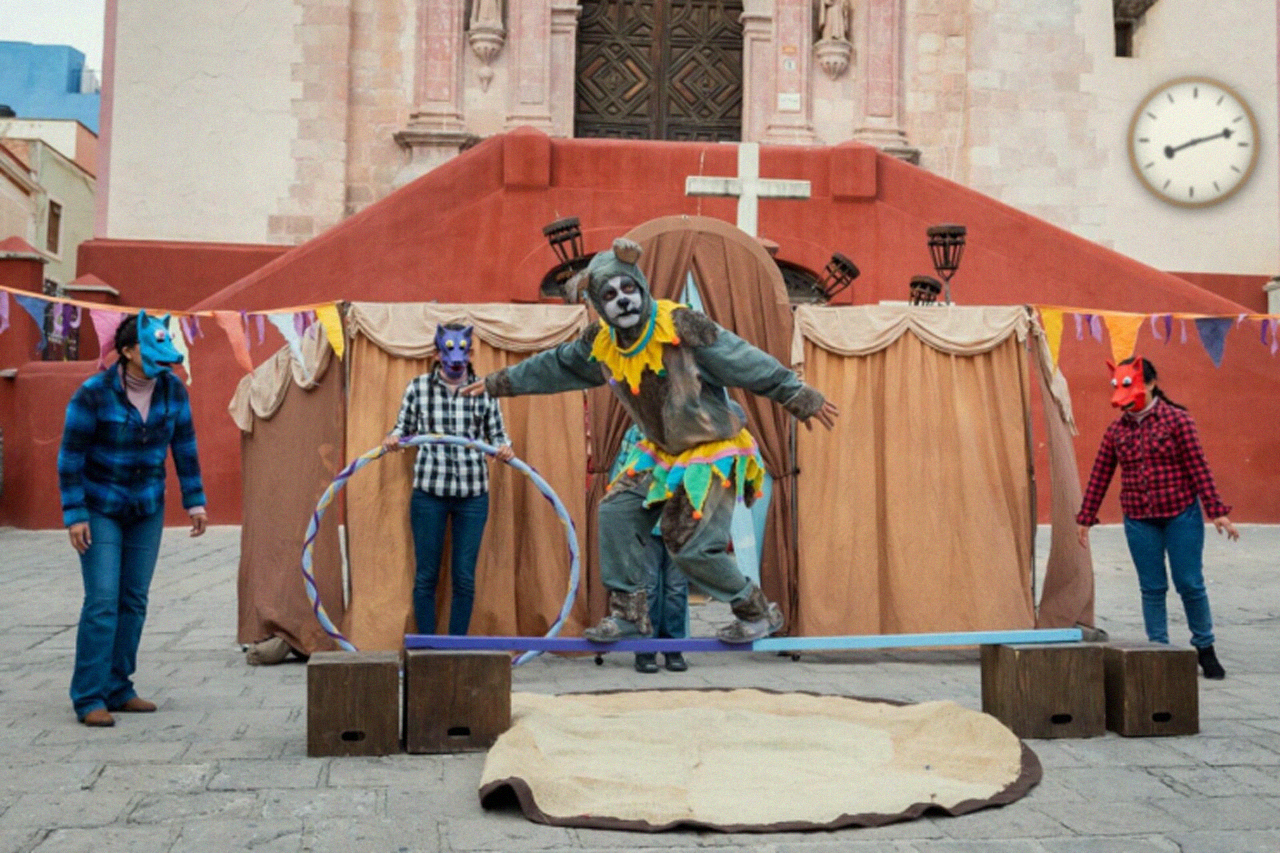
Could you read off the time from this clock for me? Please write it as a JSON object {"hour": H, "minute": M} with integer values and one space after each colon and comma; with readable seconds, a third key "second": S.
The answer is {"hour": 8, "minute": 12}
